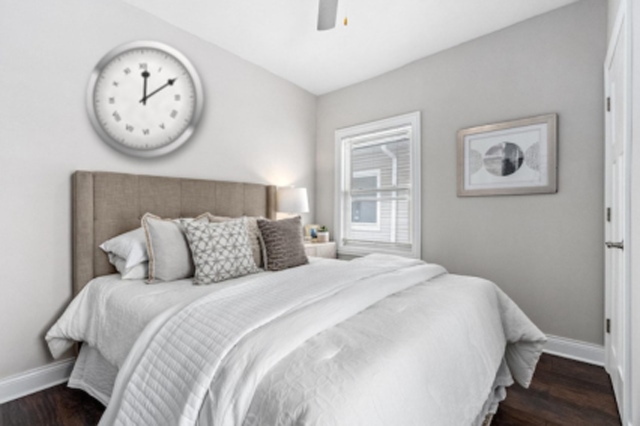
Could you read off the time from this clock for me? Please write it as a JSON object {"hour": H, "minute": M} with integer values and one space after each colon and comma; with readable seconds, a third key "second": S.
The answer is {"hour": 12, "minute": 10}
